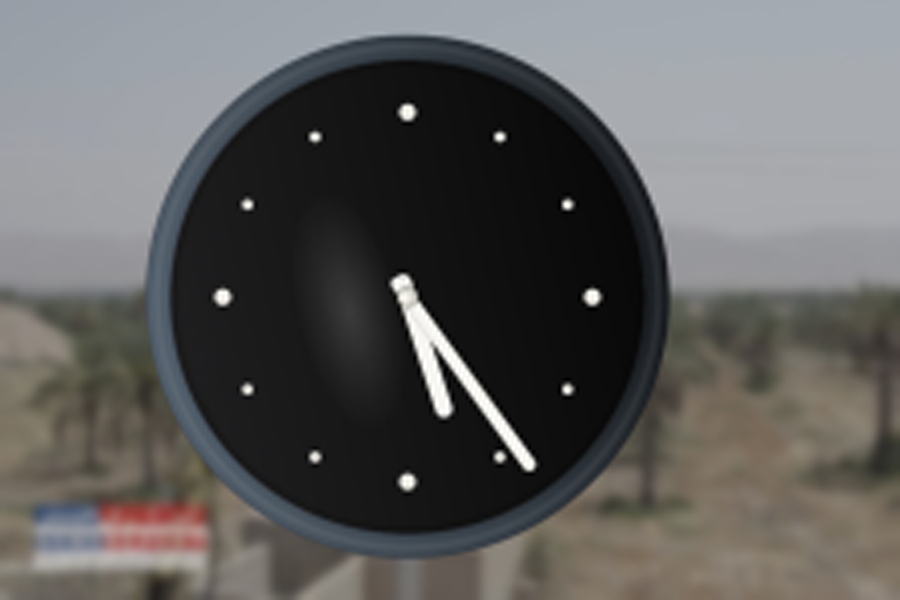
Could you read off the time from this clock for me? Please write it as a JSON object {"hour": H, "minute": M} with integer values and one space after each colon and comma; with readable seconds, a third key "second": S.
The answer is {"hour": 5, "minute": 24}
